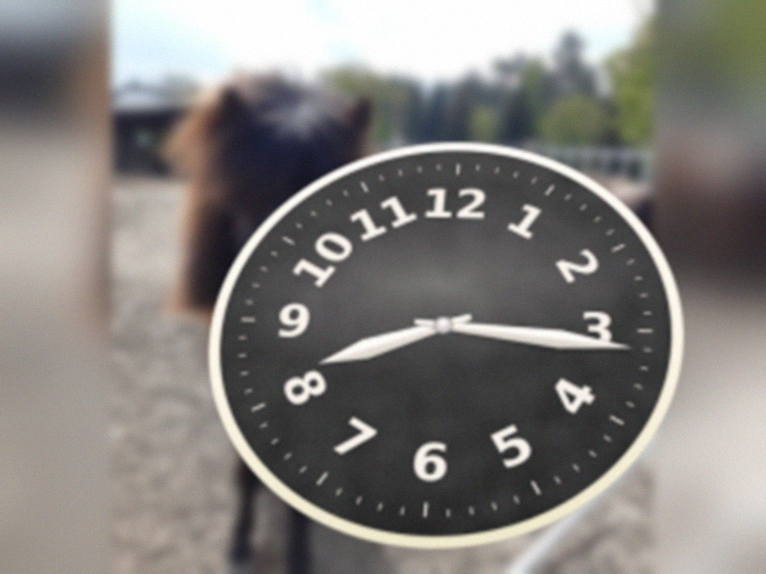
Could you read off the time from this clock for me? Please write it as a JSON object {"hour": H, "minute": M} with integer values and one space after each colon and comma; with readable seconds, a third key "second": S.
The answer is {"hour": 8, "minute": 16}
